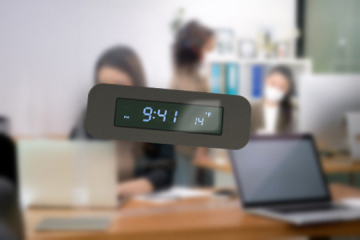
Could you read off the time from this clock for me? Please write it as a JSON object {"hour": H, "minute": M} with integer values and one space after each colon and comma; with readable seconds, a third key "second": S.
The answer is {"hour": 9, "minute": 41}
